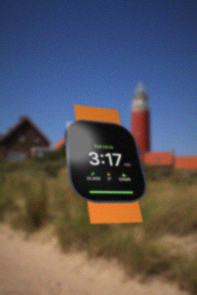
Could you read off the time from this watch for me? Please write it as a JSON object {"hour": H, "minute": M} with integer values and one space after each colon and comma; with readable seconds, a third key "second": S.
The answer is {"hour": 3, "minute": 17}
